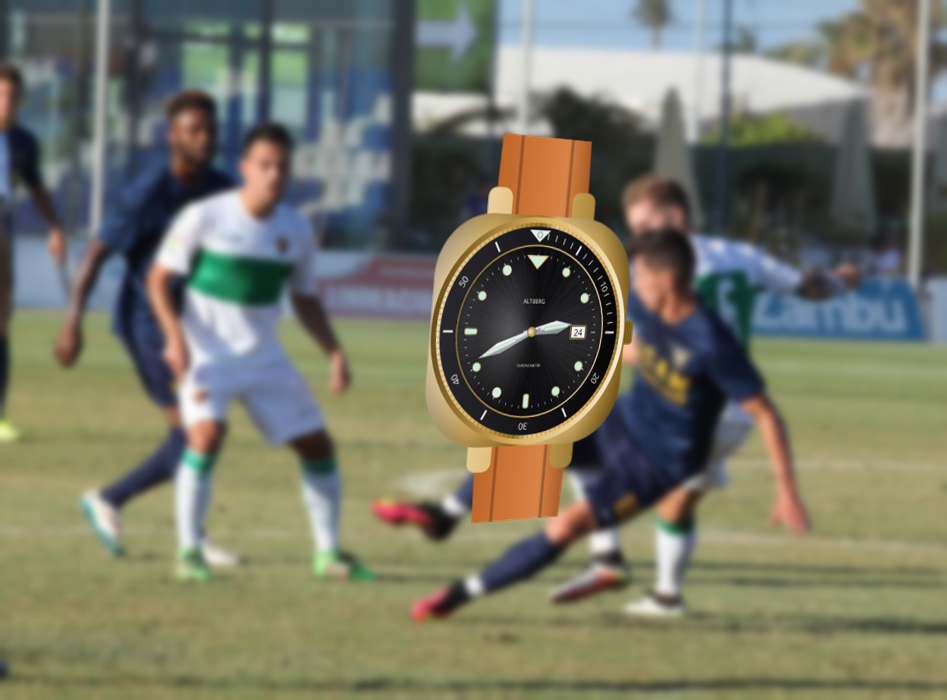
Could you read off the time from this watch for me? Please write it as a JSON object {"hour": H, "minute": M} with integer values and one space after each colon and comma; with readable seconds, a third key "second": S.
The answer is {"hour": 2, "minute": 41}
